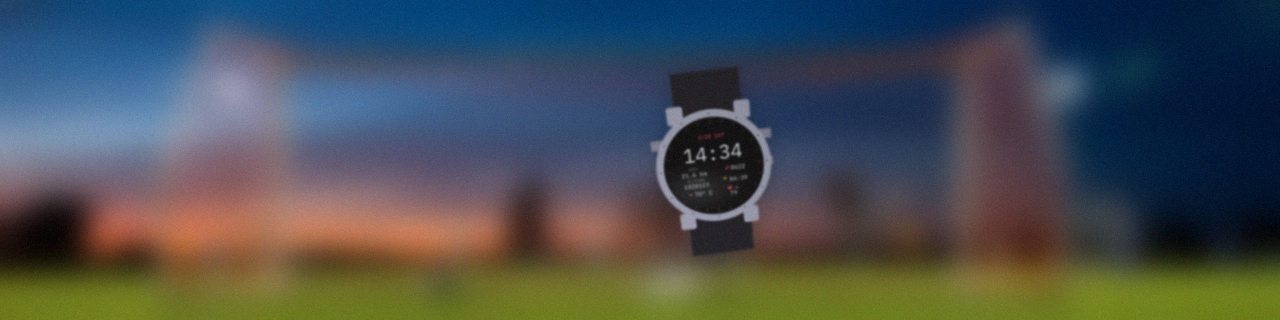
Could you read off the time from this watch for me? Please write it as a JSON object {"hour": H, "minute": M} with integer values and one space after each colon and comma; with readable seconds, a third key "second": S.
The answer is {"hour": 14, "minute": 34}
